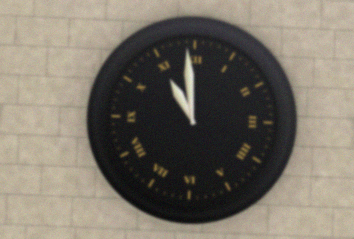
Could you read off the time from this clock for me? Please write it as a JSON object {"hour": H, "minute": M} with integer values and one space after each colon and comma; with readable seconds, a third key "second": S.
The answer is {"hour": 10, "minute": 59}
